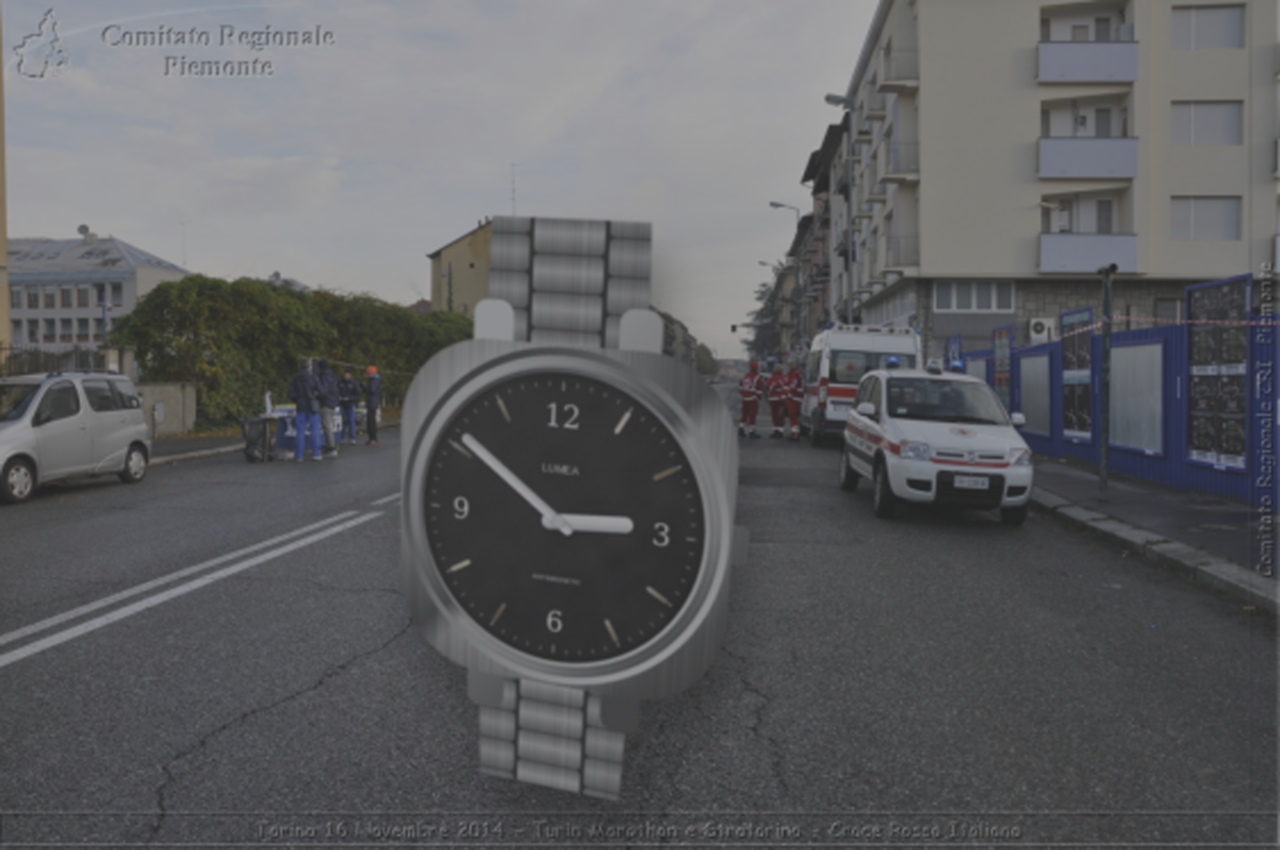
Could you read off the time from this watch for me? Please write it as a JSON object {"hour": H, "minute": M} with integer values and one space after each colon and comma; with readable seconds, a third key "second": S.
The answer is {"hour": 2, "minute": 51}
